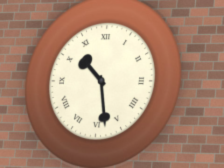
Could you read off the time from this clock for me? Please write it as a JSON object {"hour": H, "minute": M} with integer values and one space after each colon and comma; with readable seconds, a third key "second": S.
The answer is {"hour": 10, "minute": 28}
